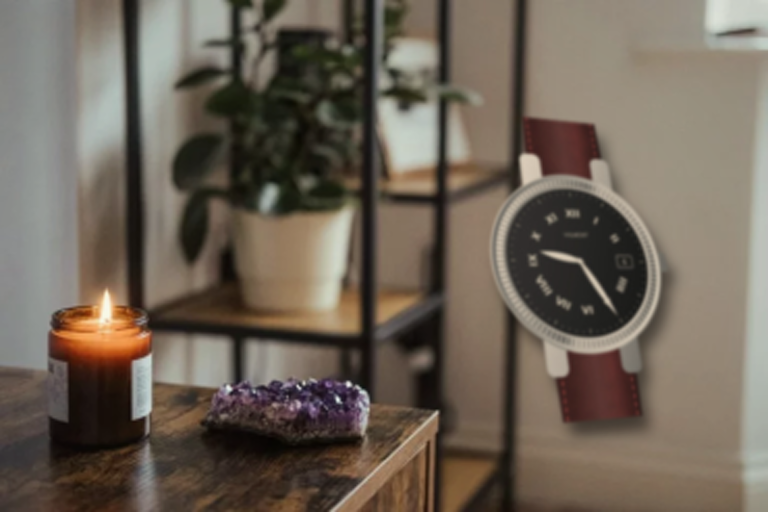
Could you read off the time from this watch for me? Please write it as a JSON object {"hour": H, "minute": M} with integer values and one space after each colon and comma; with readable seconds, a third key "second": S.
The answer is {"hour": 9, "minute": 25}
